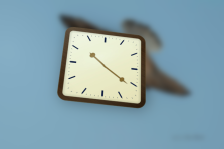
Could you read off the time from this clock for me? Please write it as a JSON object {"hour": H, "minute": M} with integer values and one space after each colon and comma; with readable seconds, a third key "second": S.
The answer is {"hour": 10, "minute": 21}
